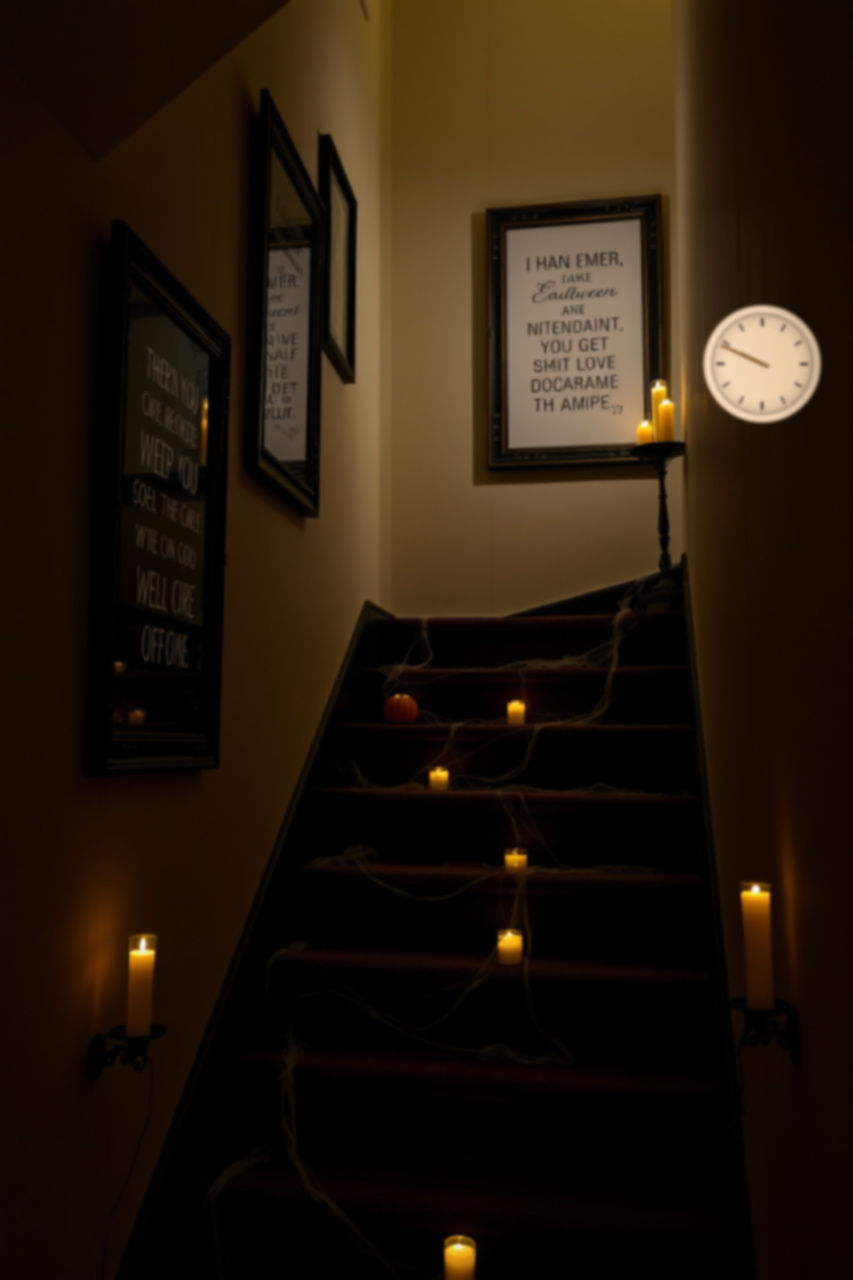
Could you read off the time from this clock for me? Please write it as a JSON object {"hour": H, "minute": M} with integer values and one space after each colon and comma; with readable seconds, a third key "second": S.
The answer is {"hour": 9, "minute": 49}
